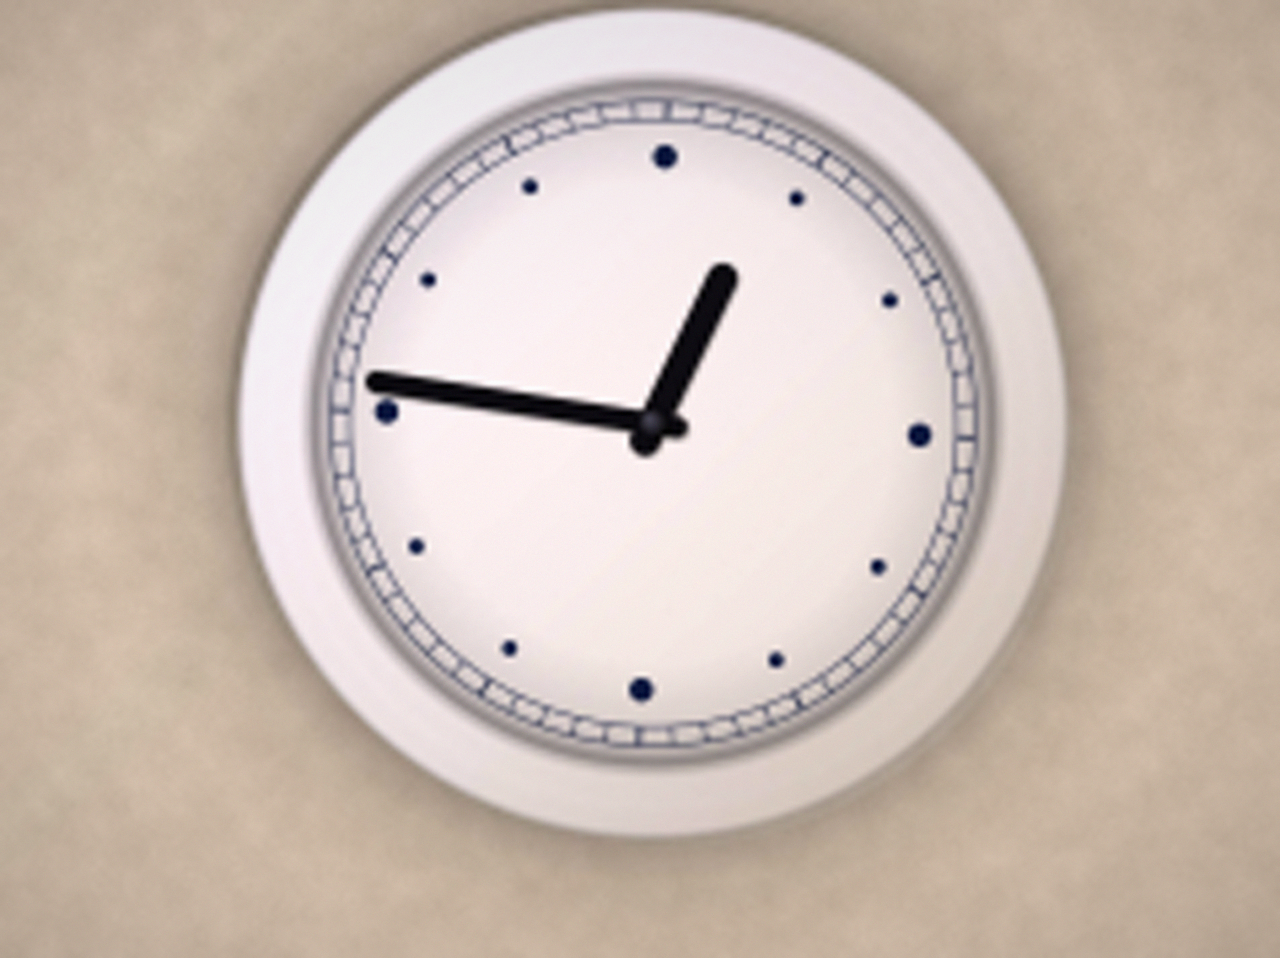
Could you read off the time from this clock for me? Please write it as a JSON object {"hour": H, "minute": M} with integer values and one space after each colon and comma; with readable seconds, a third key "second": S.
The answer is {"hour": 12, "minute": 46}
